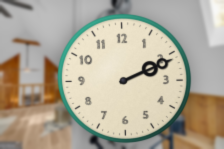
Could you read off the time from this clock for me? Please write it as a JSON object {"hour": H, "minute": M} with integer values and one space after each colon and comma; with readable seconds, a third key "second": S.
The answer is {"hour": 2, "minute": 11}
